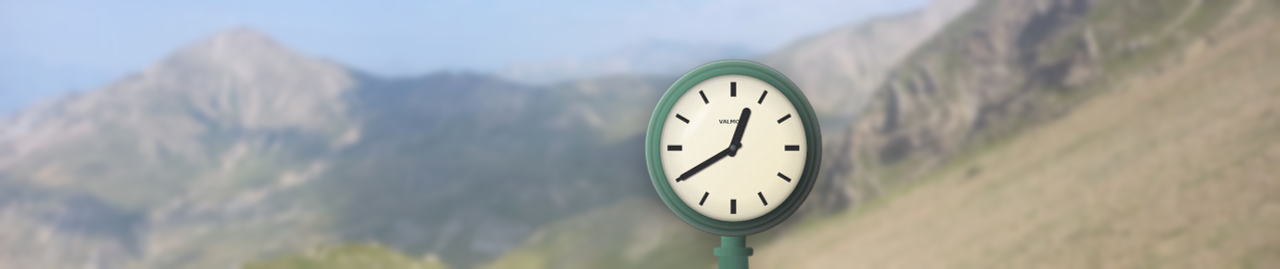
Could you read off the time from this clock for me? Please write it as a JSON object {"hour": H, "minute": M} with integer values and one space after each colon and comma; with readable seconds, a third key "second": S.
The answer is {"hour": 12, "minute": 40}
